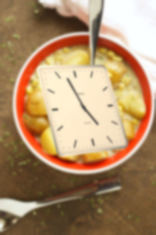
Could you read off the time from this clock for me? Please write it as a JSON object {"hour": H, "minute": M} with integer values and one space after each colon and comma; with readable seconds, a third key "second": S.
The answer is {"hour": 4, "minute": 57}
